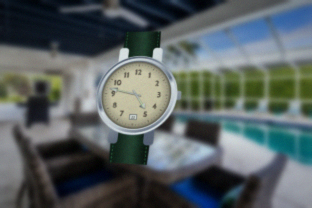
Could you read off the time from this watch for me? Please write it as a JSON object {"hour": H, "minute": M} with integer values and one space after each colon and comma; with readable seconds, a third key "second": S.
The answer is {"hour": 4, "minute": 47}
